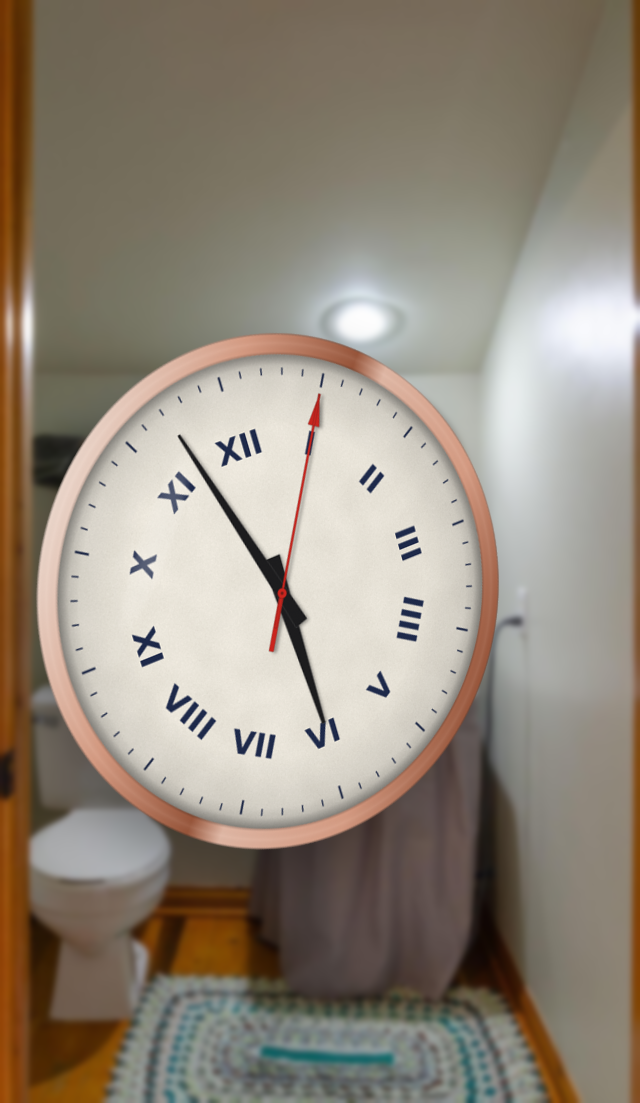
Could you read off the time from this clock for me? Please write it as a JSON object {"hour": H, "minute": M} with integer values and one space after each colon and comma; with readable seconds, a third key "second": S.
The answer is {"hour": 5, "minute": 57, "second": 5}
